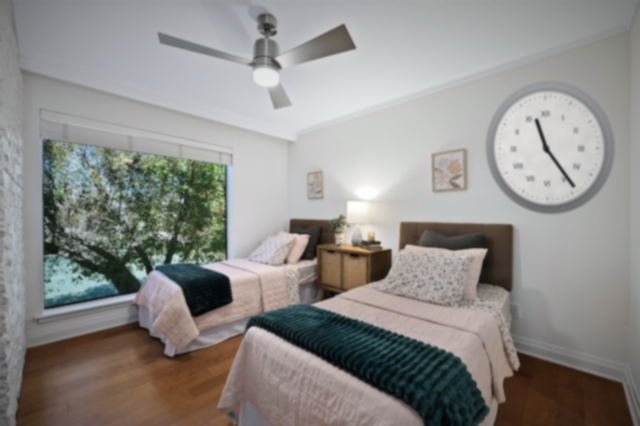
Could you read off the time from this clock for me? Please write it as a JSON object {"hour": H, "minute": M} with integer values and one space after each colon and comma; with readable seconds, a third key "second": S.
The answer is {"hour": 11, "minute": 24}
